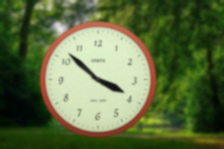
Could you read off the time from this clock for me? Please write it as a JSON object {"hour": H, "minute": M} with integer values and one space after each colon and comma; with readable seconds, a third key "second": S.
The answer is {"hour": 3, "minute": 52}
